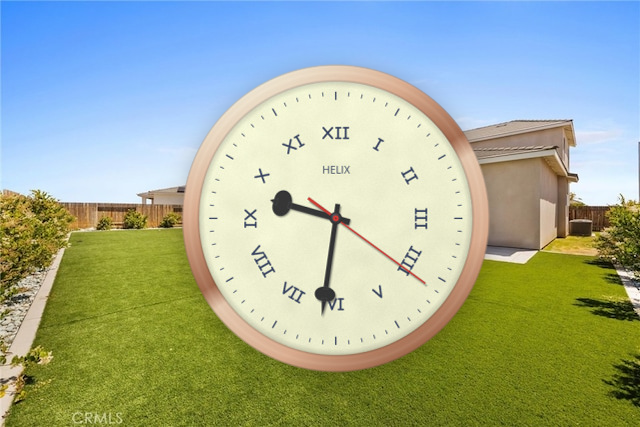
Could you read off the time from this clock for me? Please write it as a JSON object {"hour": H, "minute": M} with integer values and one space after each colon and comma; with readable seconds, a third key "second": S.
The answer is {"hour": 9, "minute": 31, "second": 21}
